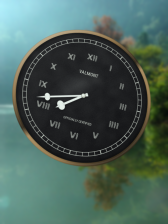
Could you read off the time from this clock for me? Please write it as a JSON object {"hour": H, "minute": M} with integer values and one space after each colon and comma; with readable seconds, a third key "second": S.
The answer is {"hour": 7, "minute": 42}
